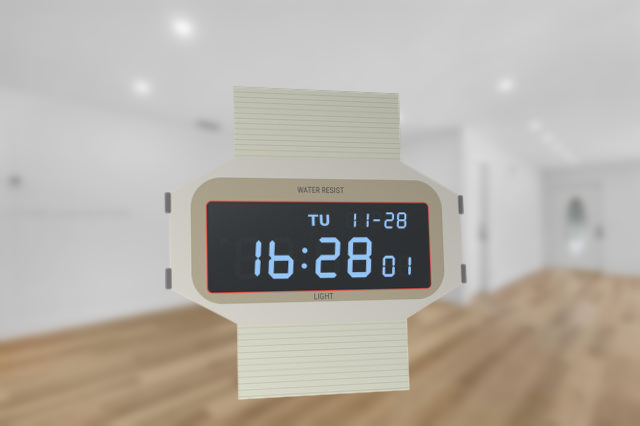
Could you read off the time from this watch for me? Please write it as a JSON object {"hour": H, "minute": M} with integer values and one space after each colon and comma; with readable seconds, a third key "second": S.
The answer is {"hour": 16, "minute": 28, "second": 1}
